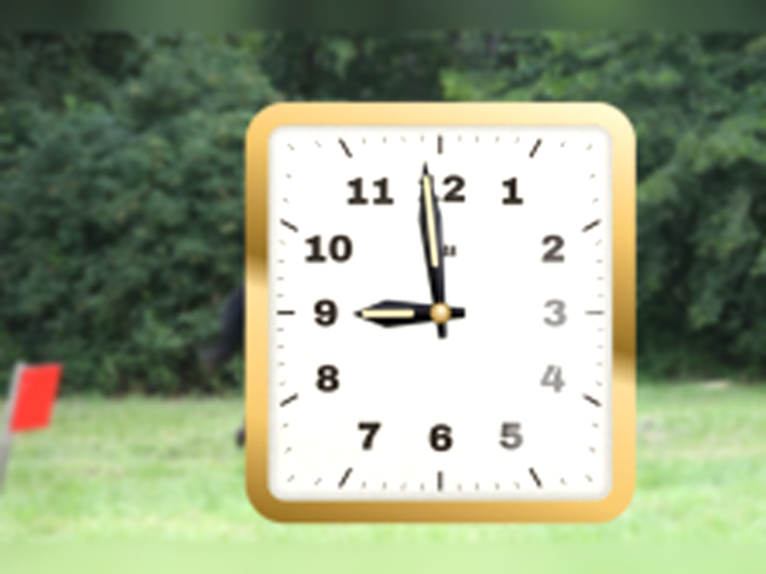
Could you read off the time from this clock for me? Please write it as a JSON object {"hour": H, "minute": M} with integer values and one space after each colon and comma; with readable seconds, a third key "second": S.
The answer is {"hour": 8, "minute": 59}
